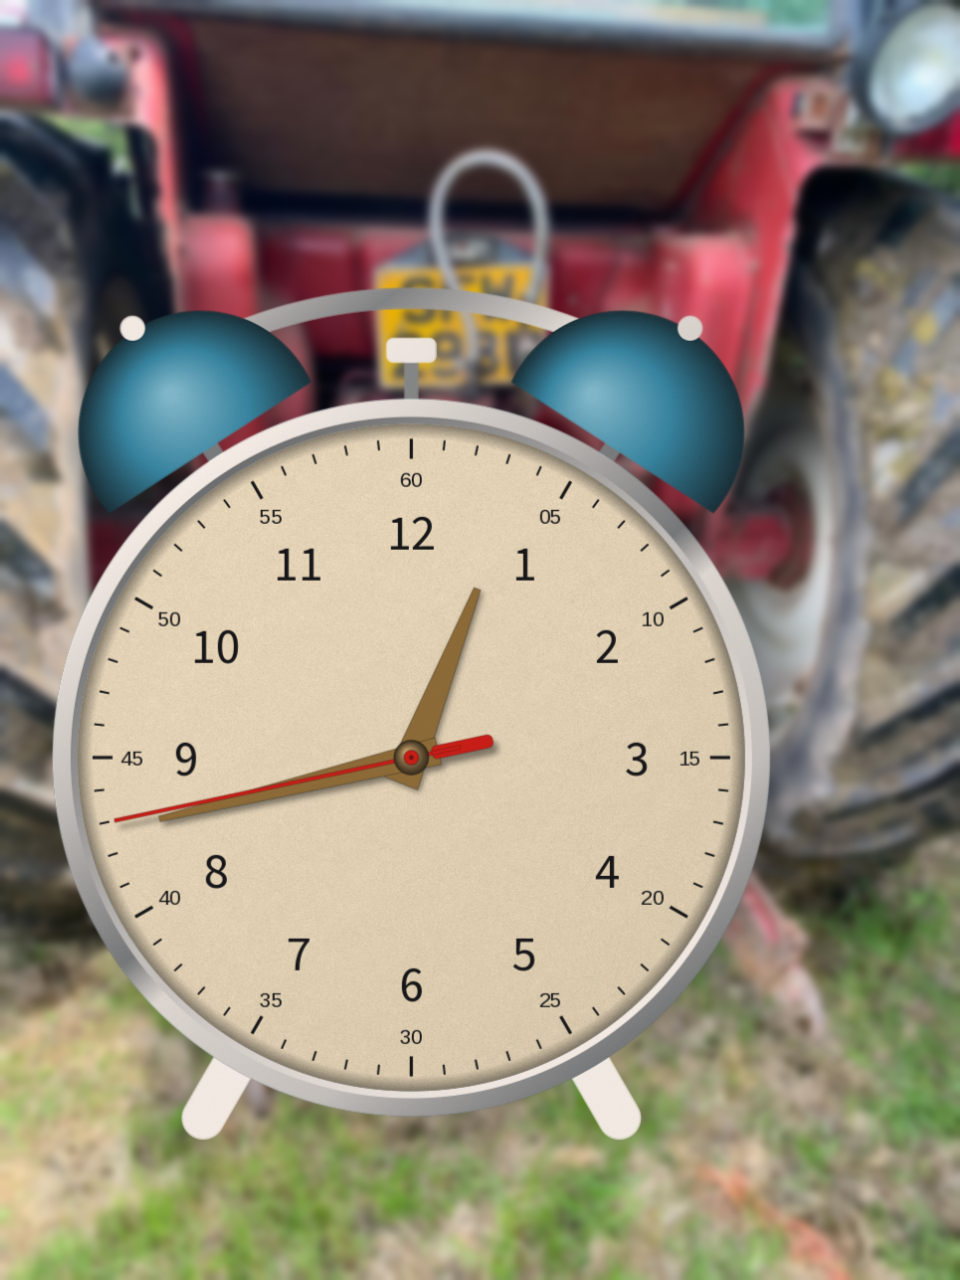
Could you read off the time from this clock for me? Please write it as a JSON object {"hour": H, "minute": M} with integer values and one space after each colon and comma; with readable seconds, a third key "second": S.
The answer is {"hour": 12, "minute": 42, "second": 43}
